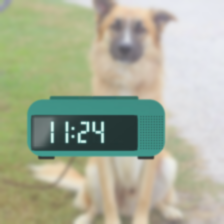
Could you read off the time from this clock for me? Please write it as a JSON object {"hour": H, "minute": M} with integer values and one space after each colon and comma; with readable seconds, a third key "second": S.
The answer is {"hour": 11, "minute": 24}
